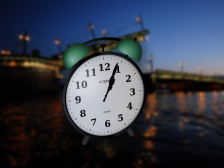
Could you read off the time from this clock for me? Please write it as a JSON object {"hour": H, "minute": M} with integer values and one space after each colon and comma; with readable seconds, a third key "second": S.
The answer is {"hour": 1, "minute": 4}
